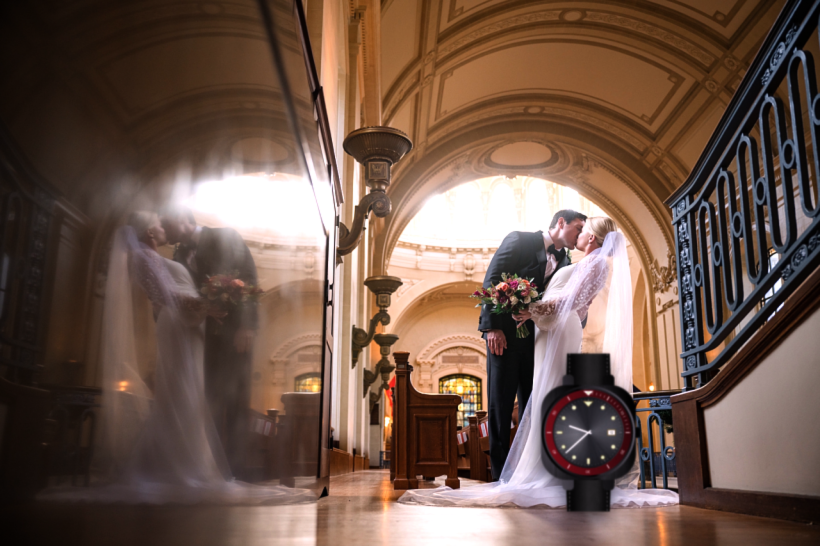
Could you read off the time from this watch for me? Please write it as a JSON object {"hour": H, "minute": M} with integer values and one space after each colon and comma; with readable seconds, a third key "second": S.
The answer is {"hour": 9, "minute": 38}
